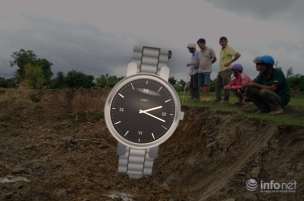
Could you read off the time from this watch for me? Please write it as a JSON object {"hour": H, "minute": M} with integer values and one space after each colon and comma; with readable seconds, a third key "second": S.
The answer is {"hour": 2, "minute": 18}
